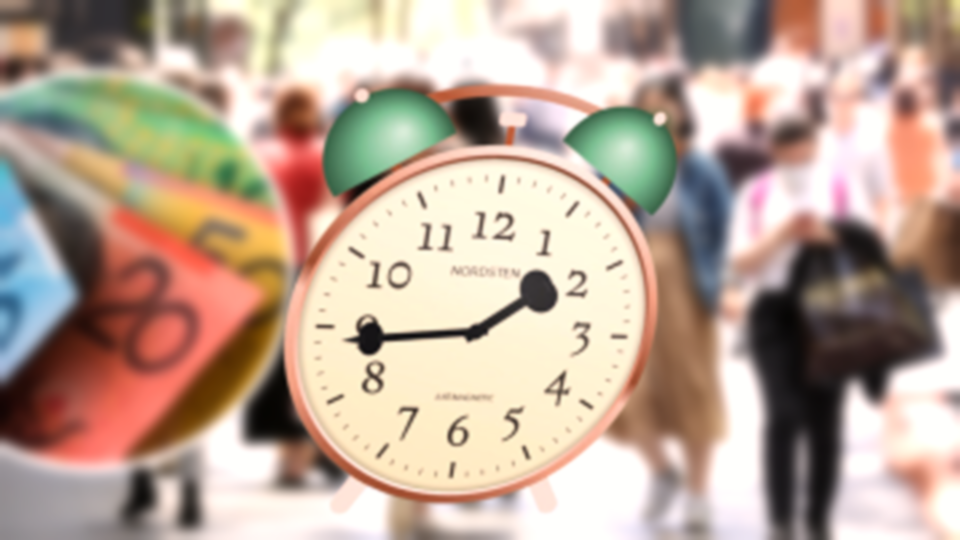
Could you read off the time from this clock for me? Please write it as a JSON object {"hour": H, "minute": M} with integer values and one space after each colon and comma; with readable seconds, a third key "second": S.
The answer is {"hour": 1, "minute": 44}
